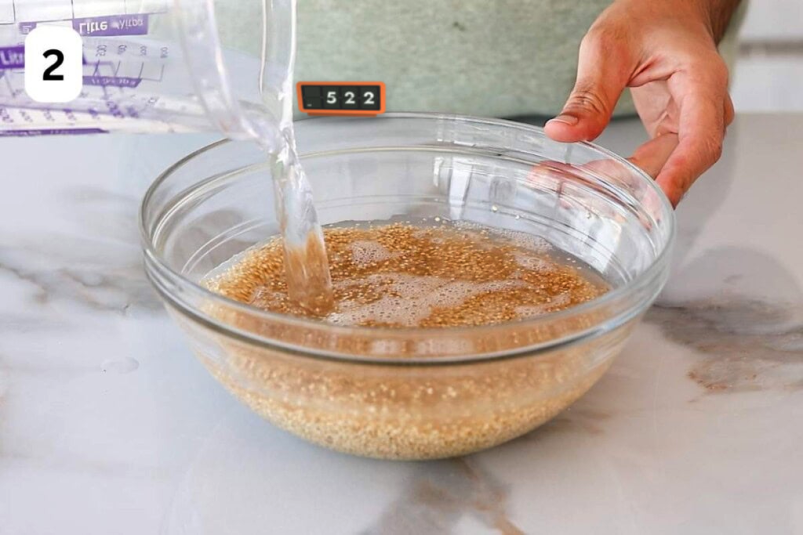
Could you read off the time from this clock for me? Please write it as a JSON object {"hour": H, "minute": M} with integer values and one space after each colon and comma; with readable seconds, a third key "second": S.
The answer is {"hour": 5, "minute": 22}
